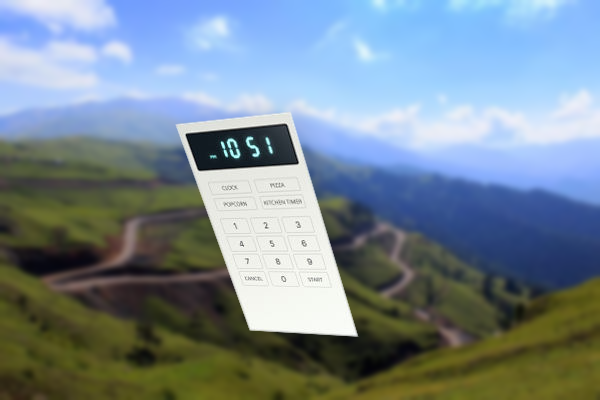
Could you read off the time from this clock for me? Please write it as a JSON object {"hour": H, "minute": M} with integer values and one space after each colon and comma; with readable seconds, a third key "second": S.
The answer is {"hour": 10, "minute": 51}
